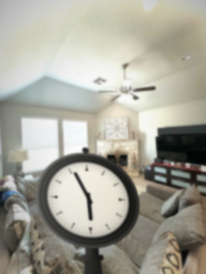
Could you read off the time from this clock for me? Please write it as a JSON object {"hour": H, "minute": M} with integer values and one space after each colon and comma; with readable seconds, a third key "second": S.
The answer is {"hour": 5, "minute": 56}
